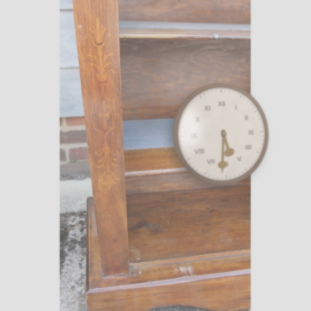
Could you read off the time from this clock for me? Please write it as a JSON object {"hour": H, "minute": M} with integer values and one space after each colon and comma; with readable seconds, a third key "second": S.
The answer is {"hour": 5, "minute": 31}
